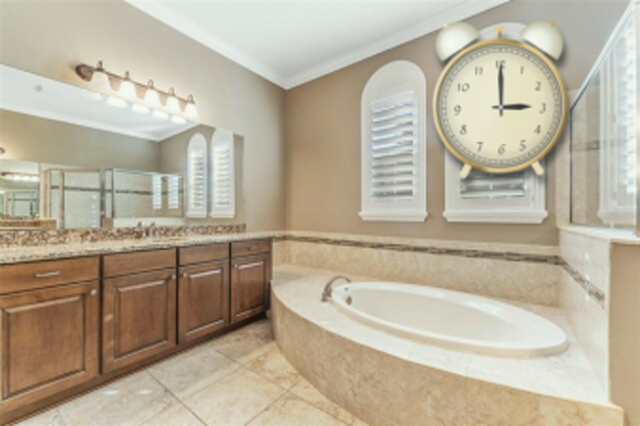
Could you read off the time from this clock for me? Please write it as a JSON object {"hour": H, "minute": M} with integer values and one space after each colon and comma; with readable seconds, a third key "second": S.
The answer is {"hour": 3, "minute": 0}
